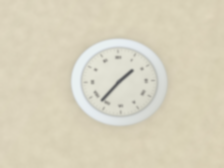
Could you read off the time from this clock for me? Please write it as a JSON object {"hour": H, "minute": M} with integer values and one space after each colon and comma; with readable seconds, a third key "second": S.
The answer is {"hour": 1, "minute": 37}
